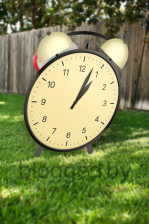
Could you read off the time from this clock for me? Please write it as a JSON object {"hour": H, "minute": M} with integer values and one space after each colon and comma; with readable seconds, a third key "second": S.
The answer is {"hour": 1, "minute": 3}
